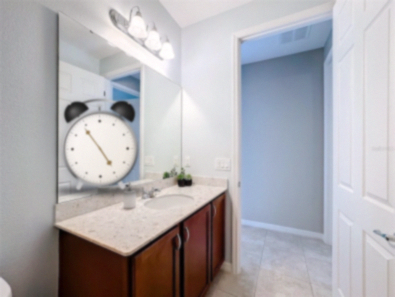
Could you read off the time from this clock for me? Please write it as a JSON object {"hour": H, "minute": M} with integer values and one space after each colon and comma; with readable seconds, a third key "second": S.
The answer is {"hour": 4, "minute": 54}
